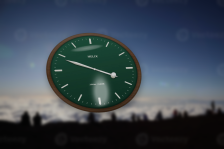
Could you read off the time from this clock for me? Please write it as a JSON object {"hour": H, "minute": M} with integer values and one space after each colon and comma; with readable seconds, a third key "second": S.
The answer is {"hour": 3, "minute": 49}
